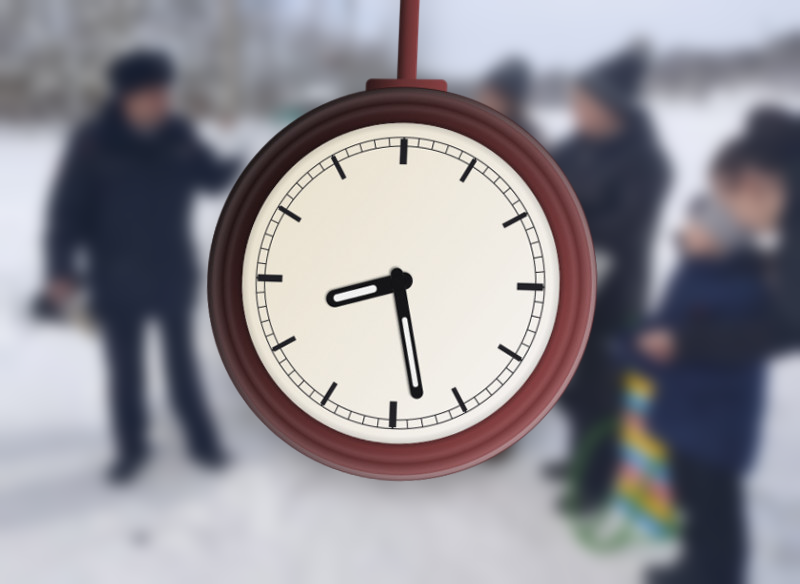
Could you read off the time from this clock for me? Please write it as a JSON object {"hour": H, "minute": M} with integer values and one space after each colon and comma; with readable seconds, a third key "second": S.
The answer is {"hour": 8, "minute": 28}
